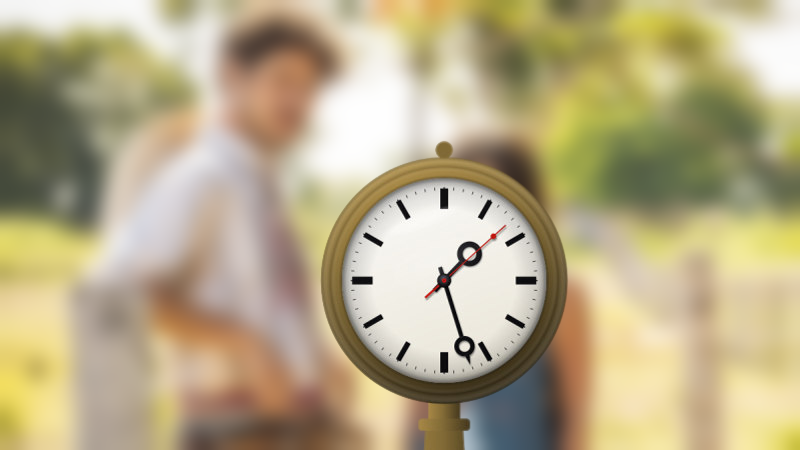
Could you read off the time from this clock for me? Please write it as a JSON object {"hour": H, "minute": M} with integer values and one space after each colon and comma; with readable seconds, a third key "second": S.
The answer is {"hour": 1, "minute": 27, "second": 8}
